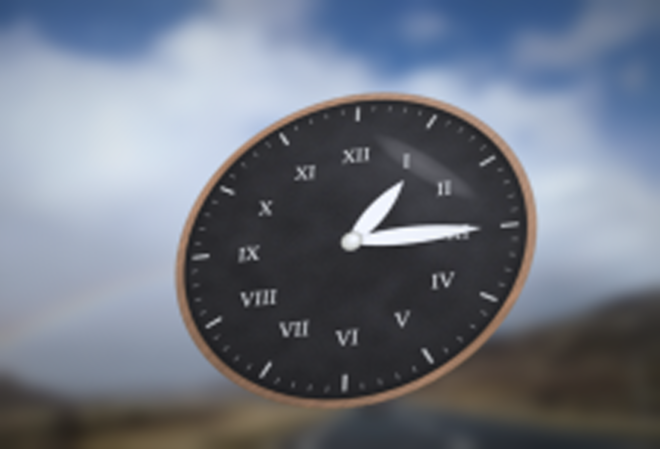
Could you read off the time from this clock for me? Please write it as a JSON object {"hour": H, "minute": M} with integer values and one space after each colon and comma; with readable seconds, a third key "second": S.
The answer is {"hour": 1, "minute": 15}
